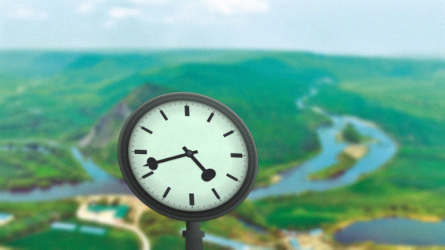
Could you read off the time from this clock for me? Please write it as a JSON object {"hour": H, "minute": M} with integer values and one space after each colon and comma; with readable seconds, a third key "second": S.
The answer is {"hour": 4, "minute": 42}
